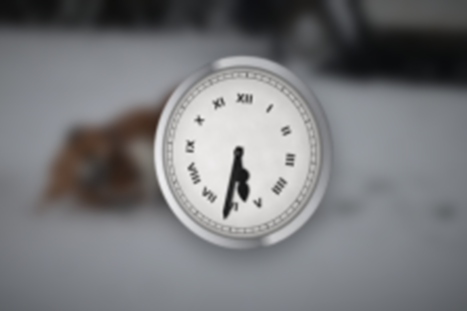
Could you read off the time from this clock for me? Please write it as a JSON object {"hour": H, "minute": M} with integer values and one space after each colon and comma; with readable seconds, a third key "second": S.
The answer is {"hour": 5, "minute": 31}
